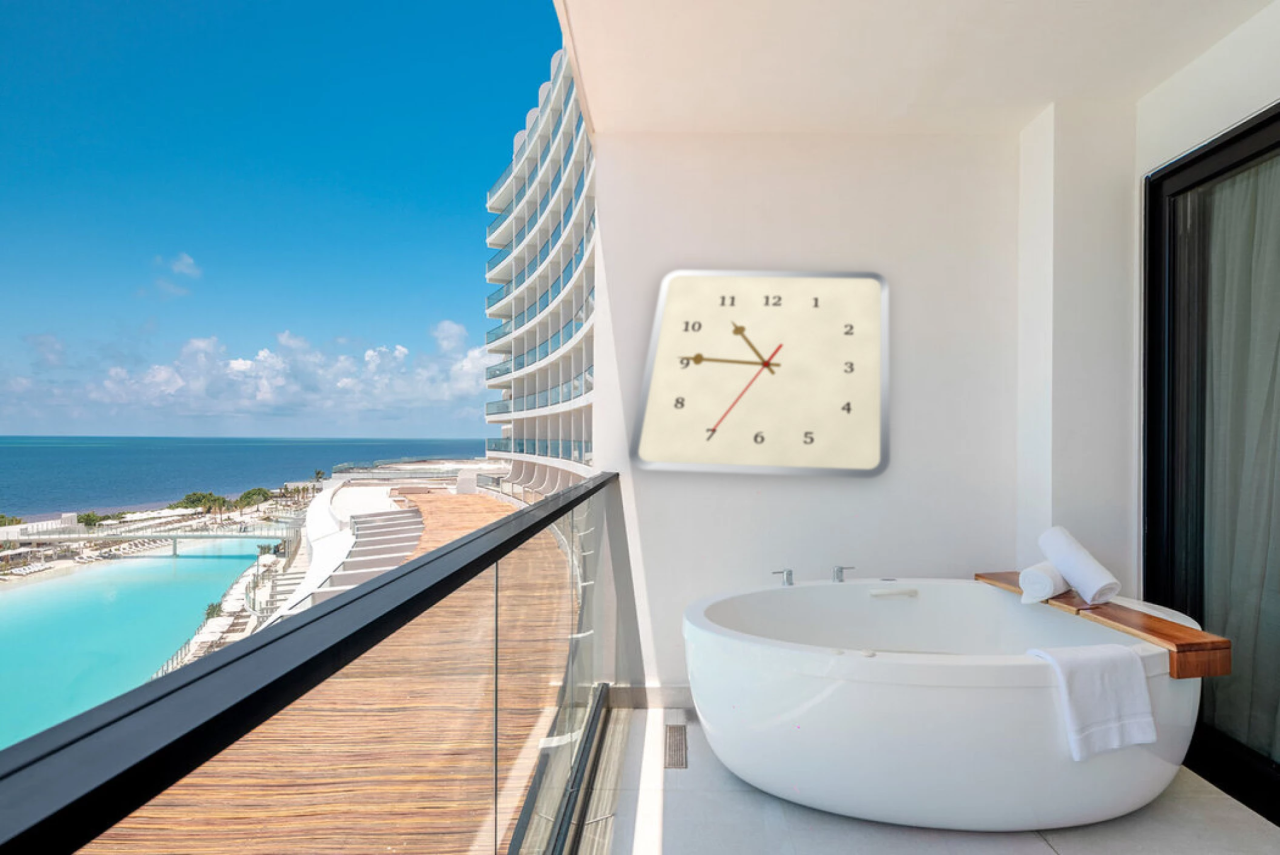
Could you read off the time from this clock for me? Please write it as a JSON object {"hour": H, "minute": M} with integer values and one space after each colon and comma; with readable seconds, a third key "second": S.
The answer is {"hour": 10, "minute": 45, "second": 35}
